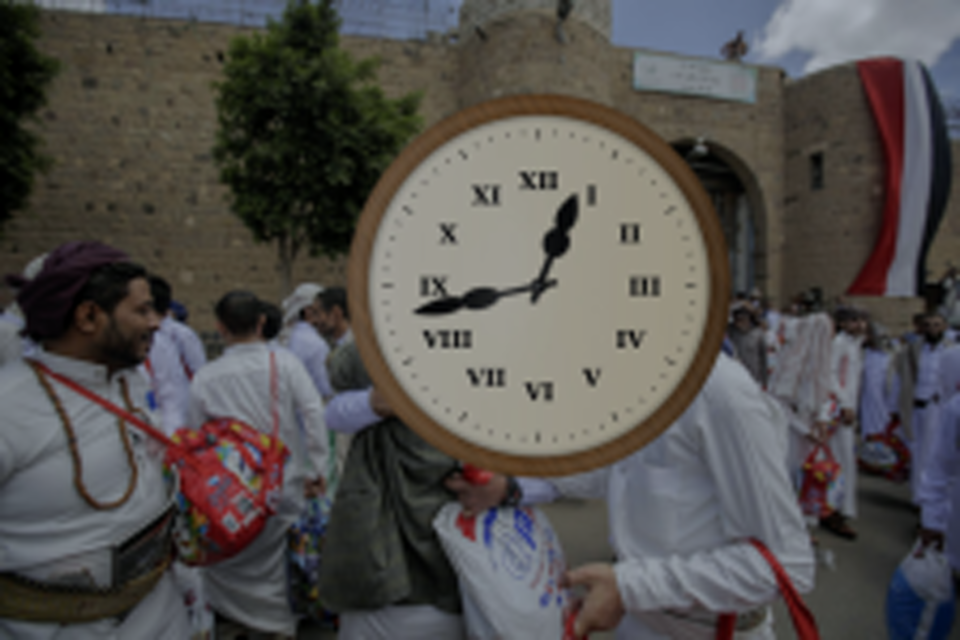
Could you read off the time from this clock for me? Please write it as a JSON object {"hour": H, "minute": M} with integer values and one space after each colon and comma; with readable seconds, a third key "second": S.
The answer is {"hour": 12, "minute": 43}
